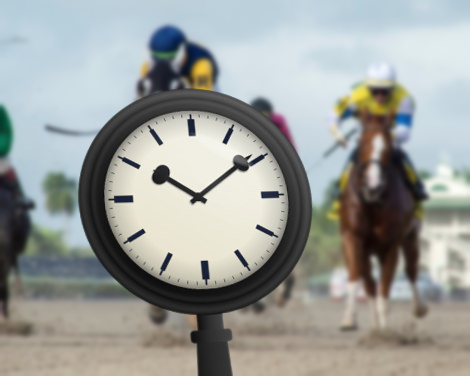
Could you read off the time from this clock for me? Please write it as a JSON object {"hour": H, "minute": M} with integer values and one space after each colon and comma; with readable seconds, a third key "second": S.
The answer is {"hour": 10, "minute": 9}
